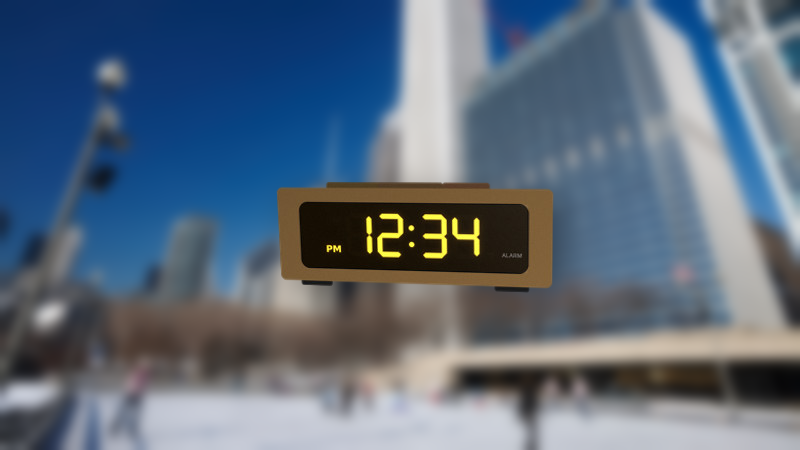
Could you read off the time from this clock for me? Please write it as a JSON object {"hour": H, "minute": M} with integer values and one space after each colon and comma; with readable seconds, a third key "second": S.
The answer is {"hour": 12, "minute": 34}
